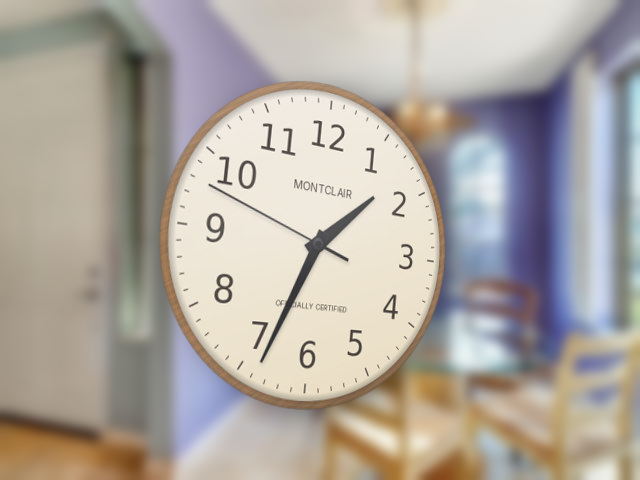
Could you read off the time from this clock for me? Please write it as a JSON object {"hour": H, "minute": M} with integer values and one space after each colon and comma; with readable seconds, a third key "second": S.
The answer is {"hour": 1, "minute": 33, "second": 48}
